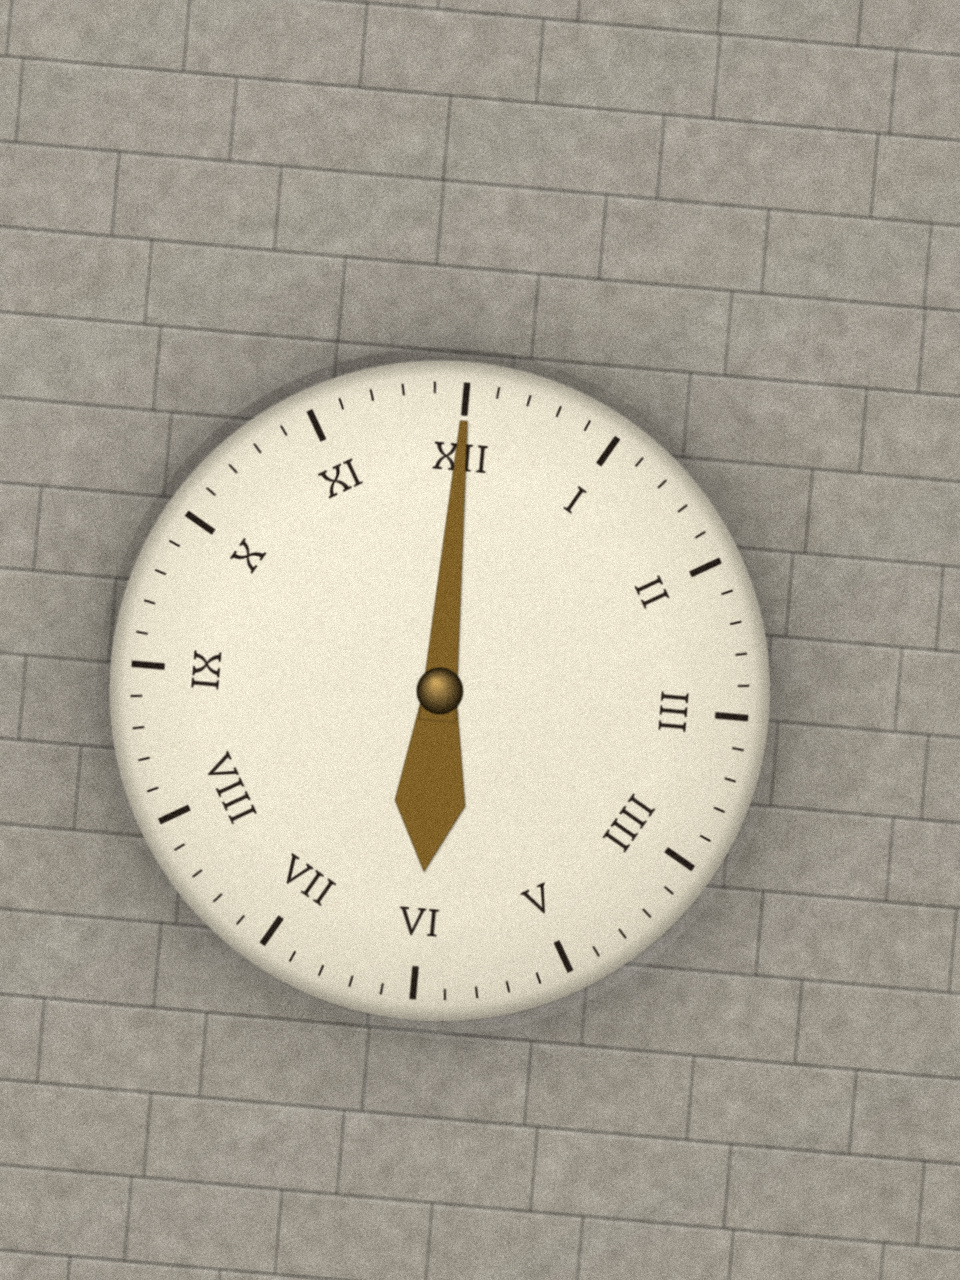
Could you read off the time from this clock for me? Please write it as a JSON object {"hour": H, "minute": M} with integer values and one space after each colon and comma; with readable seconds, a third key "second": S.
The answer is {"hour": 6, "minute": 0}
